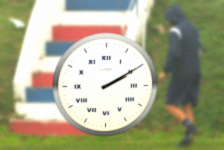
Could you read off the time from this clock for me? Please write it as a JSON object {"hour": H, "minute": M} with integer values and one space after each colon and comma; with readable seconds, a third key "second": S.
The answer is {"hour": 2, "minute": 10}
